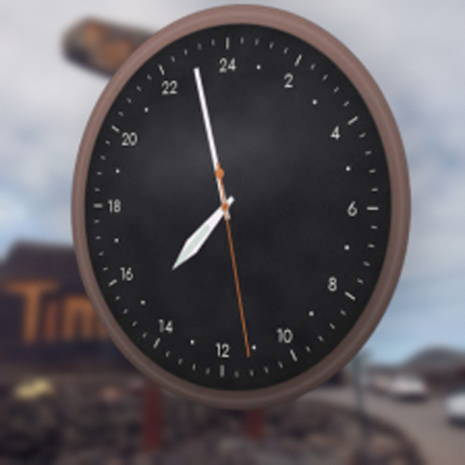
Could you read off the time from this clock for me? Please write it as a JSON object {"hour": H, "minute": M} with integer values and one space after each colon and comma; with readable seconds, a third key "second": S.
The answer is {"hour": 14, "minute": 57, "second": 28}
